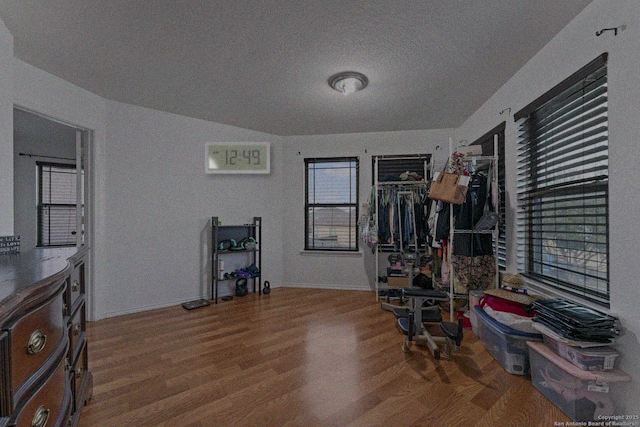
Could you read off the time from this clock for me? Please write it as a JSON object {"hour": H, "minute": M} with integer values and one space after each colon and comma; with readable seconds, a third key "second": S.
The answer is {"hour": 12, "minute": 49}
